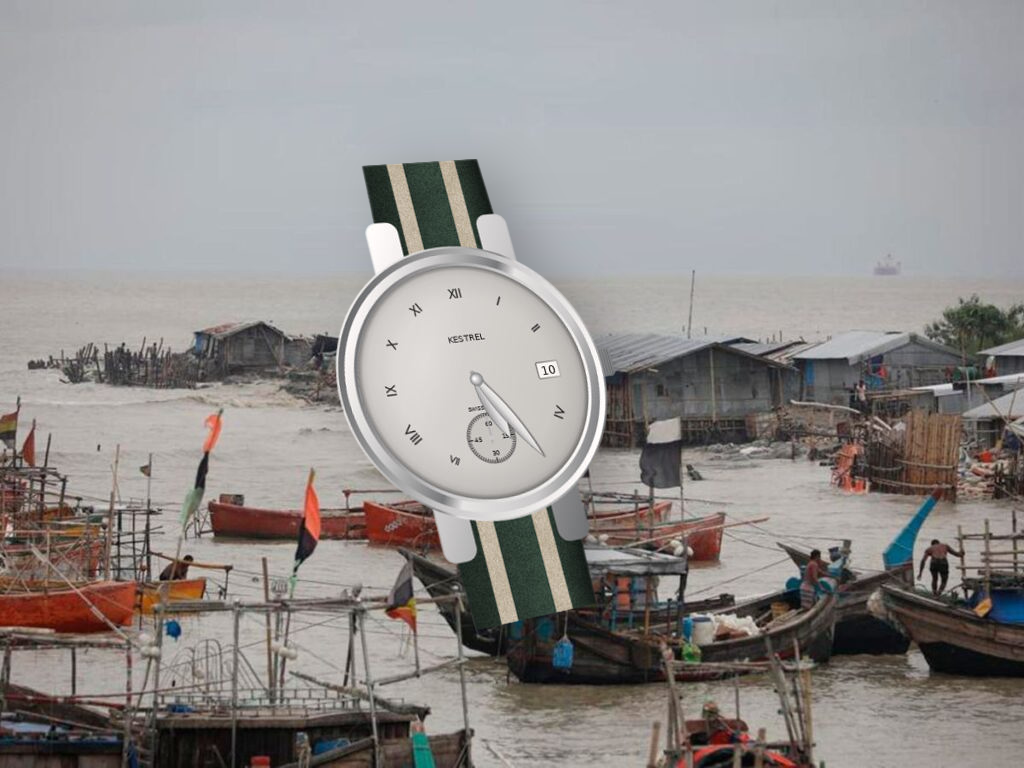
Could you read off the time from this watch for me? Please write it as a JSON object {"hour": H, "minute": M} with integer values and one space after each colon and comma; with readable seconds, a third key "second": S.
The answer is {"hour": 5, "minute": 25}
